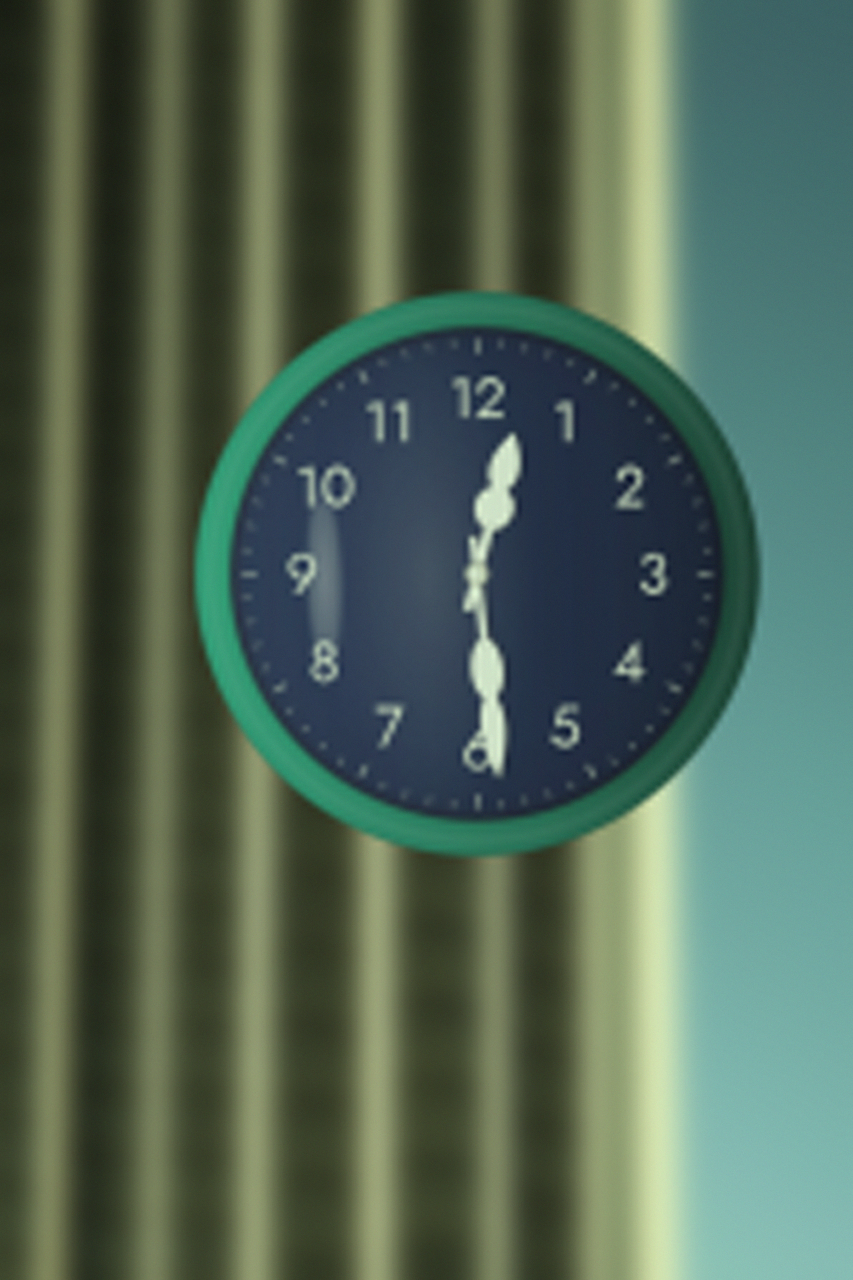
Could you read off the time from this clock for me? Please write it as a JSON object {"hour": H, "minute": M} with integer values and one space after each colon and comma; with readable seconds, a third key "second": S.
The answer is {"hour": 12, "minute": 29}
